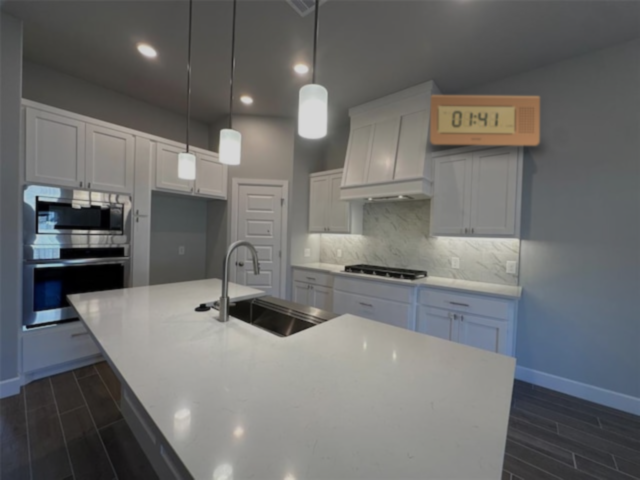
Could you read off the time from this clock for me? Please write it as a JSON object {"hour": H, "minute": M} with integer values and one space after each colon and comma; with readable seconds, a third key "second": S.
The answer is {"hour": 1, "minute": 41}
